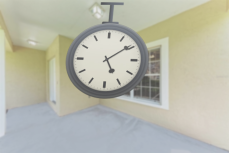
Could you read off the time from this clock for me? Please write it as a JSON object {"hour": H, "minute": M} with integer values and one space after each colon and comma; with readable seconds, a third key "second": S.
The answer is {"hour": 5, "minute": 9}
